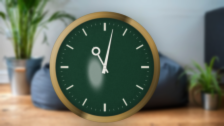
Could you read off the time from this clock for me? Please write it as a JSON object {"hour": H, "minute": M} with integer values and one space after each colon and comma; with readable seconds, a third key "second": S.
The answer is {"hour": 11, "minute": 2}
